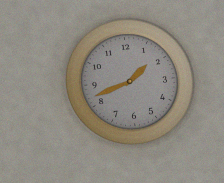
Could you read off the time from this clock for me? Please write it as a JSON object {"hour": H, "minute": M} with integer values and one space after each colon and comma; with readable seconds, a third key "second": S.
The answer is {"hour": 1, "minute": 42}
